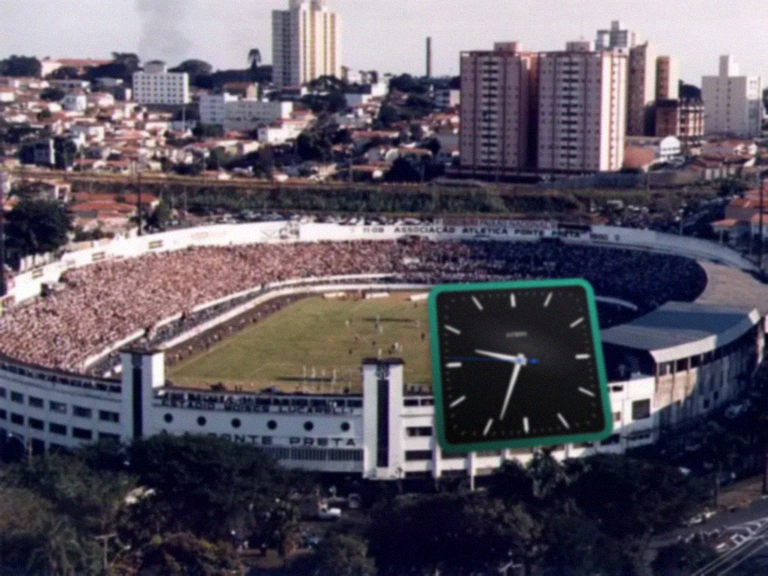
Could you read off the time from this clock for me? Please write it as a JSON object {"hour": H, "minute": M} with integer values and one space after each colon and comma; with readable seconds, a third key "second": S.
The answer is {"hour": 9, "minute": 33, "second": 46}
